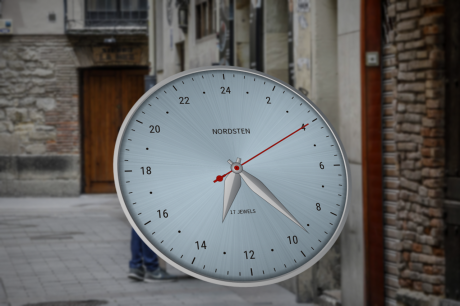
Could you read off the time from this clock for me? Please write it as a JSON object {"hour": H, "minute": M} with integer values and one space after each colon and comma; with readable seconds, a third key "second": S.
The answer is {"hour": 13, "minute": 23, "second": 10}
